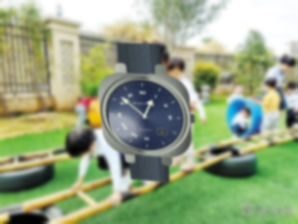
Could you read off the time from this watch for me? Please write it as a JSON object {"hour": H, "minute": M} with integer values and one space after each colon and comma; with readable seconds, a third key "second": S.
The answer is {"hour": 12, "minute": 52}
